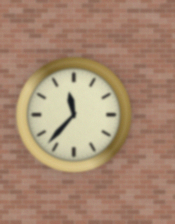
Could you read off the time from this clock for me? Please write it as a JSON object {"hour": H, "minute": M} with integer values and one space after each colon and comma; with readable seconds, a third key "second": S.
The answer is {"hour": 11, "minute": 37}
